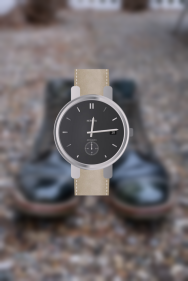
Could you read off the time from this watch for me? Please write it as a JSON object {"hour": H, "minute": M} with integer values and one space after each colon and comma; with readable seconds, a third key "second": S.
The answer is {"hour": 12, "minute": 14}
